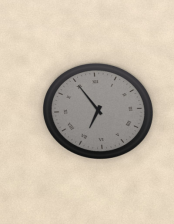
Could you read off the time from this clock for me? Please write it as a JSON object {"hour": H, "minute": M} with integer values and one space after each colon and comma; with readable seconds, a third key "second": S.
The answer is {"hour": 6, "minute": 55}
